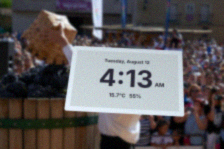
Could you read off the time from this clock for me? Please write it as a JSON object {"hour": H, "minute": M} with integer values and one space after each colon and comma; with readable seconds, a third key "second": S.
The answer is {"hour": 4, "minute": 13}
